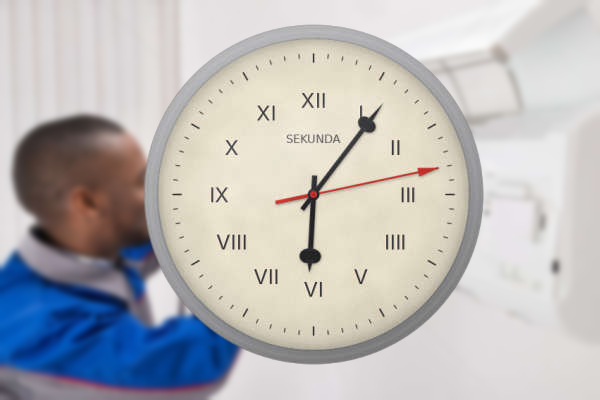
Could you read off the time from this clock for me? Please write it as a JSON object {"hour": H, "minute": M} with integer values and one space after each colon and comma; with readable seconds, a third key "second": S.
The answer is {"hour": 6, "minute": 6, "second": 13}
